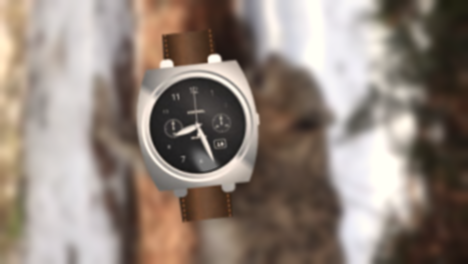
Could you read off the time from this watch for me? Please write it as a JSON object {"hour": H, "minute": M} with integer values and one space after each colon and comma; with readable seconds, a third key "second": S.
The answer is {"hour": 8, "minute": 27}
